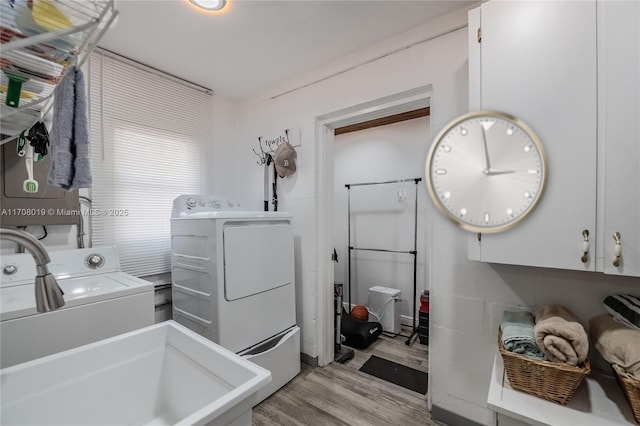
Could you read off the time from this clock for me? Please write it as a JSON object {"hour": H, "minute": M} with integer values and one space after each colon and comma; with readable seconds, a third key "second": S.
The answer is {"hour": 2, "minute": 59}
